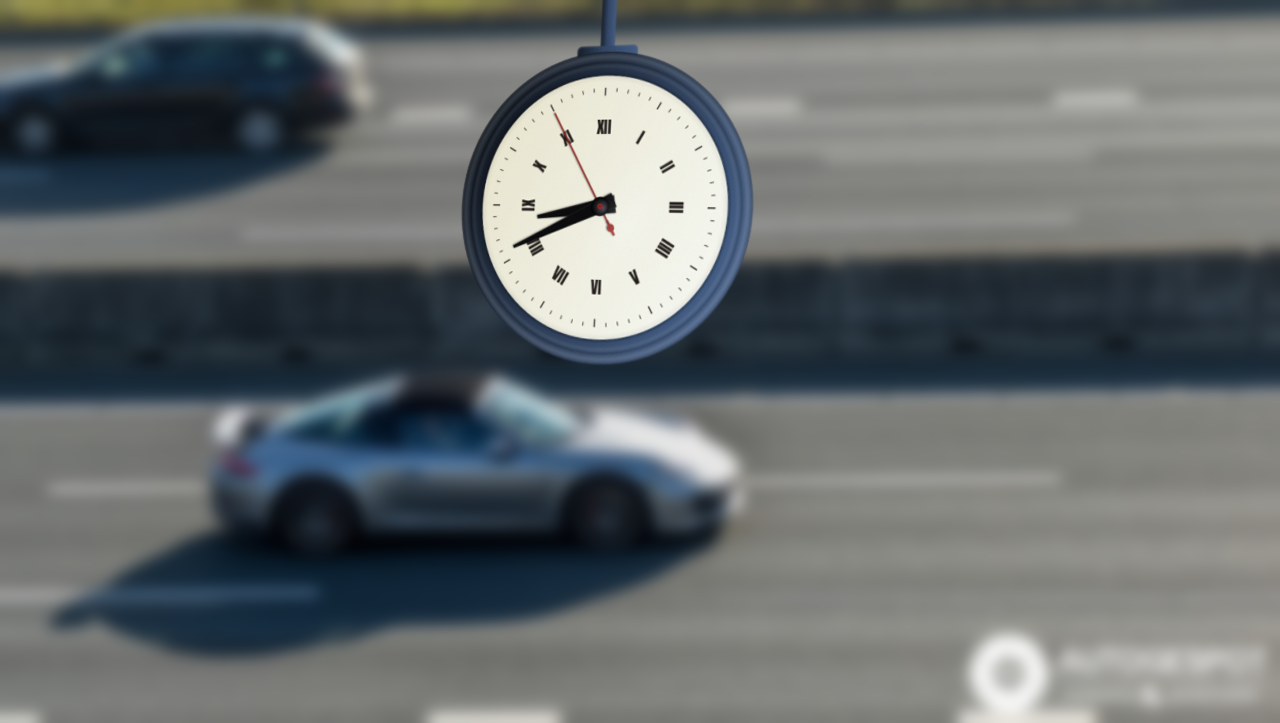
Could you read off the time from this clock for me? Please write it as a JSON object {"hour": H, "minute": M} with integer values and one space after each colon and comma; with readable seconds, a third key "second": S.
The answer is {"hour": 8, "minute": 40, "second": 55}
